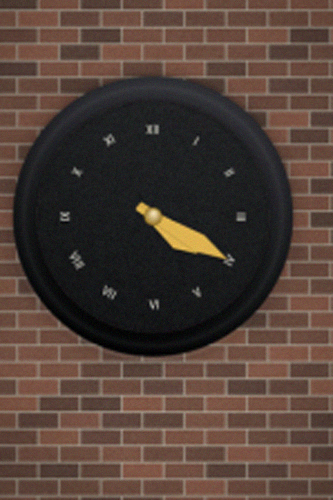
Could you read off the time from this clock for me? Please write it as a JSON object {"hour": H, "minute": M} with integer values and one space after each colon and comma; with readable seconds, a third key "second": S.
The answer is {"hour": 4, "minute": 20}
